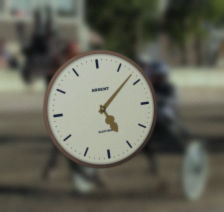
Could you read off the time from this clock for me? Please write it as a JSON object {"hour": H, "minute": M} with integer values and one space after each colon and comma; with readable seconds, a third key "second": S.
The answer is {"hour": 5, "minute": 8}
